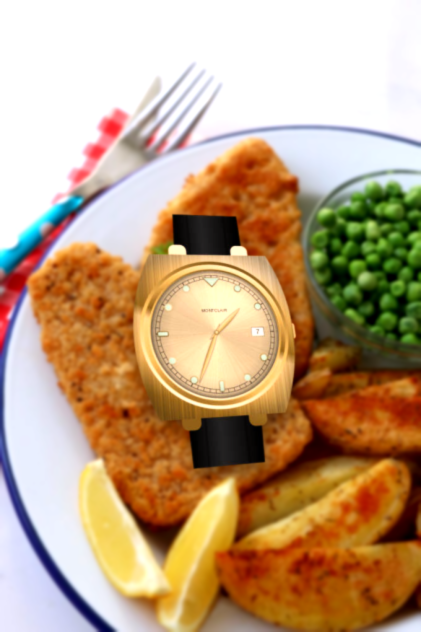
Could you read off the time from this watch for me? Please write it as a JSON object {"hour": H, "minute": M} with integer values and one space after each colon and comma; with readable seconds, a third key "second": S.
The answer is {"hour": 1, "minute": 34}
